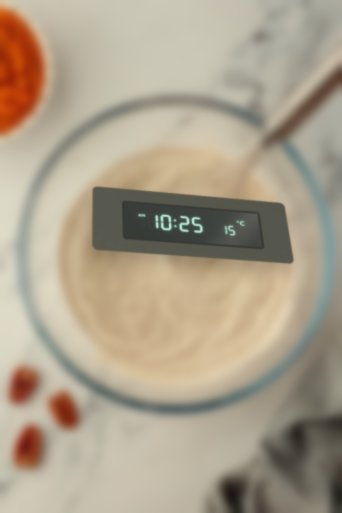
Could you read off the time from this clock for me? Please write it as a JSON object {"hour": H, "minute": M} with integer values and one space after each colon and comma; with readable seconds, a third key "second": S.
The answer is {"hour": 10, "minute": 25}
